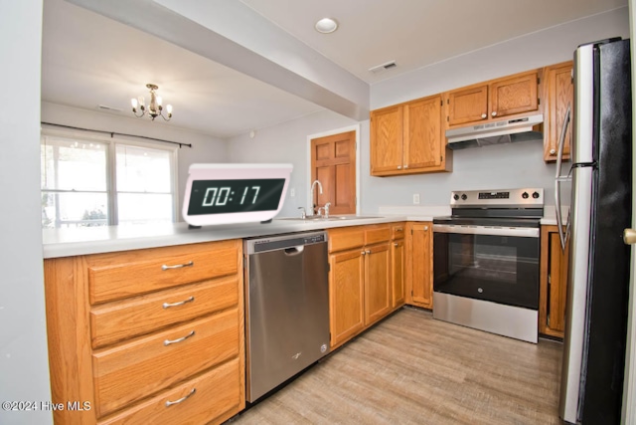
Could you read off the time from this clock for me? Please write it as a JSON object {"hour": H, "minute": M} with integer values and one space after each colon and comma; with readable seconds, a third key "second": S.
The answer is {"hour": 0, "minute": 17}
